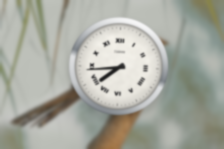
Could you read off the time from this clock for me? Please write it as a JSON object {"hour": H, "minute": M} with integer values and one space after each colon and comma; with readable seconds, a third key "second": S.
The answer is {"hour": 7, "minute": 44}
